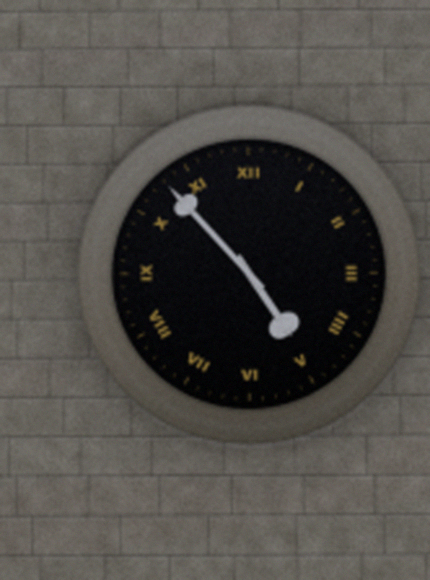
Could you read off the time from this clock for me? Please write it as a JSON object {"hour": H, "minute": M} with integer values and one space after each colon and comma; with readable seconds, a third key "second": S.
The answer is {"hour": 4, "minute": 53}
